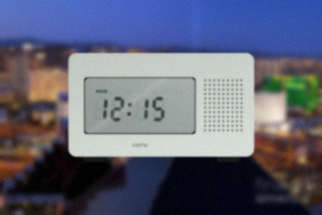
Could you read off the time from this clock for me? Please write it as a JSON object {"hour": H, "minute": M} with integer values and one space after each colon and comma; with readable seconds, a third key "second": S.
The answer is {"hour": 12, "minute": 15}
